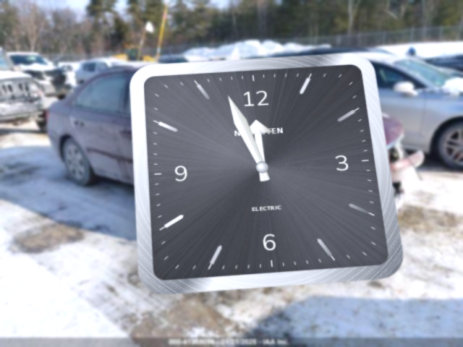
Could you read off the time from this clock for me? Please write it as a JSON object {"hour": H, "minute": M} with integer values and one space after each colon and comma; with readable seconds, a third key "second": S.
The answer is {"hour": 11, "minute": 57}
